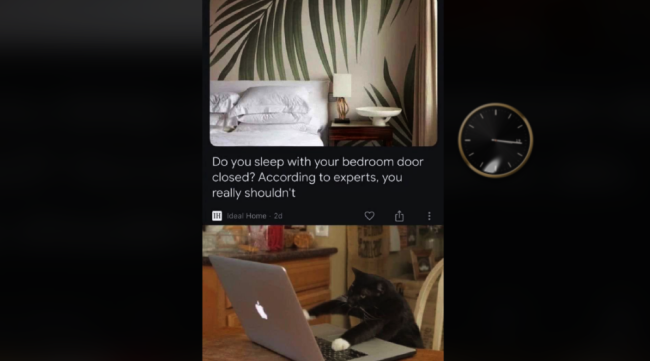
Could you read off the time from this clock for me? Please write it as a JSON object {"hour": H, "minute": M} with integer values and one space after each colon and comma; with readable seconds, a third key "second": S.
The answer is {"hour": 3, "minute": 16}
